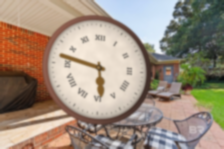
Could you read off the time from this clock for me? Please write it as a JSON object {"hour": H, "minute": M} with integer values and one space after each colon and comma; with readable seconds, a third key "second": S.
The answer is {"hour": 5, "minute": 47}
